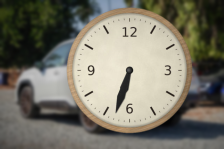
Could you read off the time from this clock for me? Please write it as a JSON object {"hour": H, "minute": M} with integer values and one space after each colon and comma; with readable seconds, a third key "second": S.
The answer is {"hour": 6, "minute": 33}
